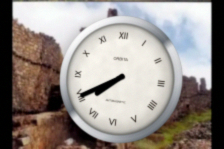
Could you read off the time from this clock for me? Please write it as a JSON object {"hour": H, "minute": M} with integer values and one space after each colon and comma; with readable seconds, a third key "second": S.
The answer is {"hour": 7, "minute": 40}
